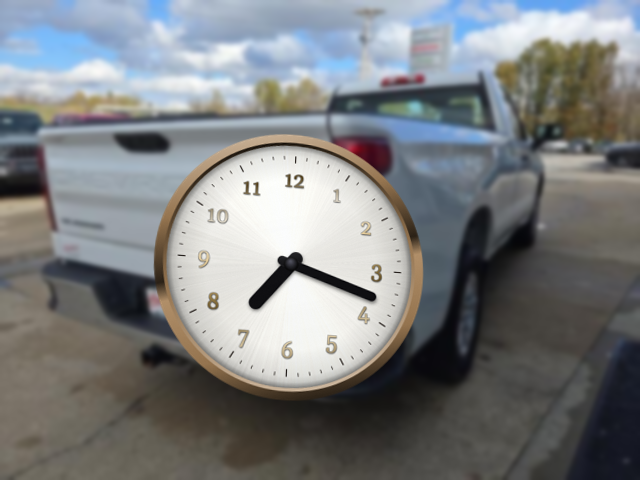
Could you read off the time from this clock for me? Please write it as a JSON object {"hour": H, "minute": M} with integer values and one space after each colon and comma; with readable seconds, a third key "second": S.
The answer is {"hour": 7, "minute": 18}
